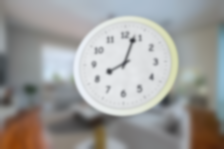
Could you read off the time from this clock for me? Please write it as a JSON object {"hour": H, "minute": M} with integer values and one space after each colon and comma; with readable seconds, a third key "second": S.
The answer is {"hour": 8, "minute": 3}
